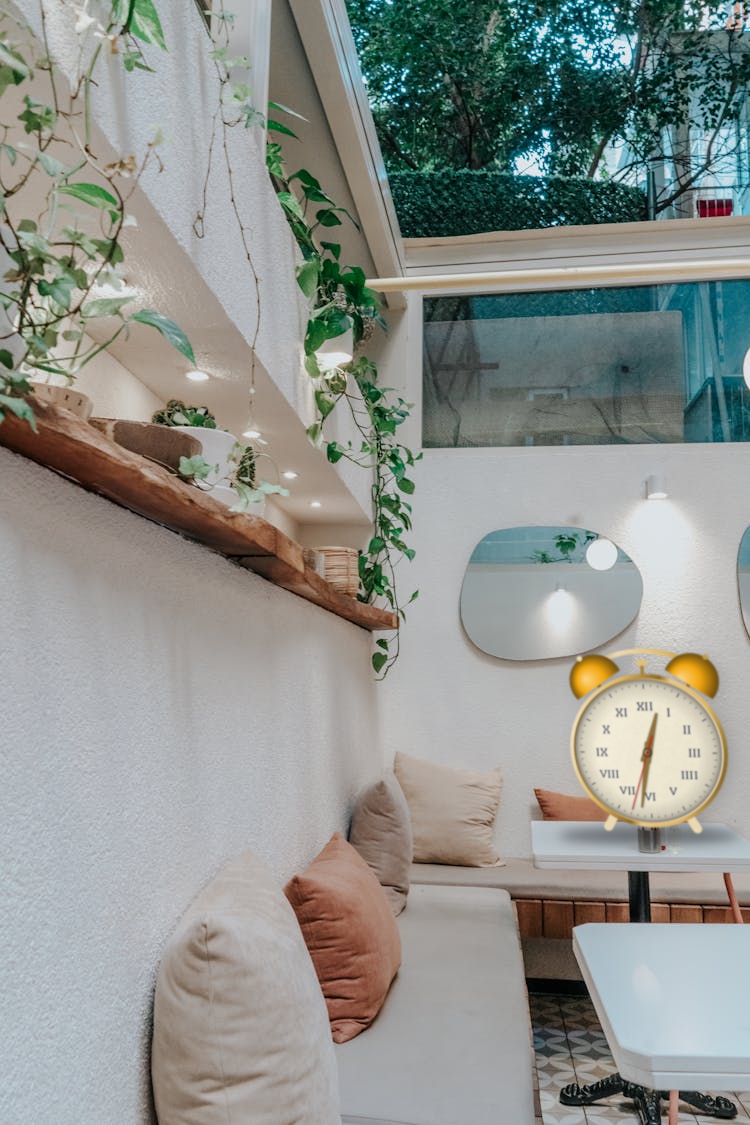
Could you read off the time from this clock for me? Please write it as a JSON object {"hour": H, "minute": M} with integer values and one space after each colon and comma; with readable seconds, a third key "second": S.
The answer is {"hour": 12, "minute": 31, "second": 33}
